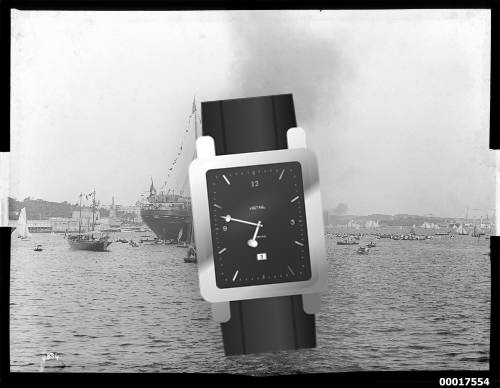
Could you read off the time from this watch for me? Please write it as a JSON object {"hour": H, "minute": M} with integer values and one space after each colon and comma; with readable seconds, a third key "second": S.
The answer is {"hour": 6, "minute": 48}
